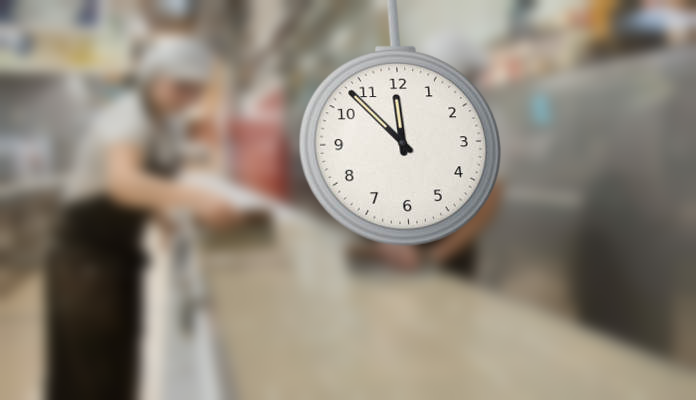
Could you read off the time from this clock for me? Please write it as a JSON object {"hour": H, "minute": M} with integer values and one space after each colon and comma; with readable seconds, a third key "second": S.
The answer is {"hour": 11, "minute": 53}
